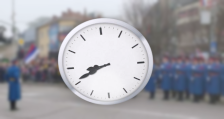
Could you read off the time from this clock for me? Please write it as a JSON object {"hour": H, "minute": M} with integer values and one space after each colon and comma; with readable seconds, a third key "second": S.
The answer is {"hour": 8, "minute": 41}
